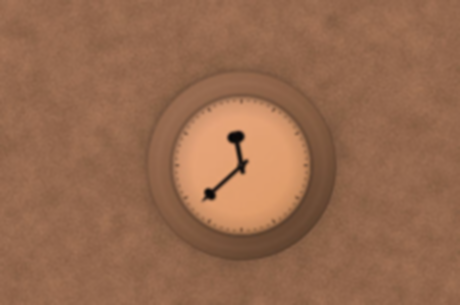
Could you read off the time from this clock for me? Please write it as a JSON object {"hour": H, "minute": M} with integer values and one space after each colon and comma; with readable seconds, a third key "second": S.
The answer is {"hour": 11, "minute": 38}
